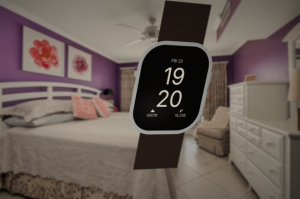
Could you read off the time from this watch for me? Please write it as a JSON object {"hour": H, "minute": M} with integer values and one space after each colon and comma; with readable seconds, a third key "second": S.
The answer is {"hour": 19, "minute": 20}
